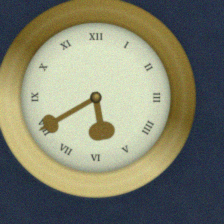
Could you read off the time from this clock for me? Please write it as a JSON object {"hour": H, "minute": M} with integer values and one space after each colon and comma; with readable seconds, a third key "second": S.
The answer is {"hour": 5, "minute": 40}
